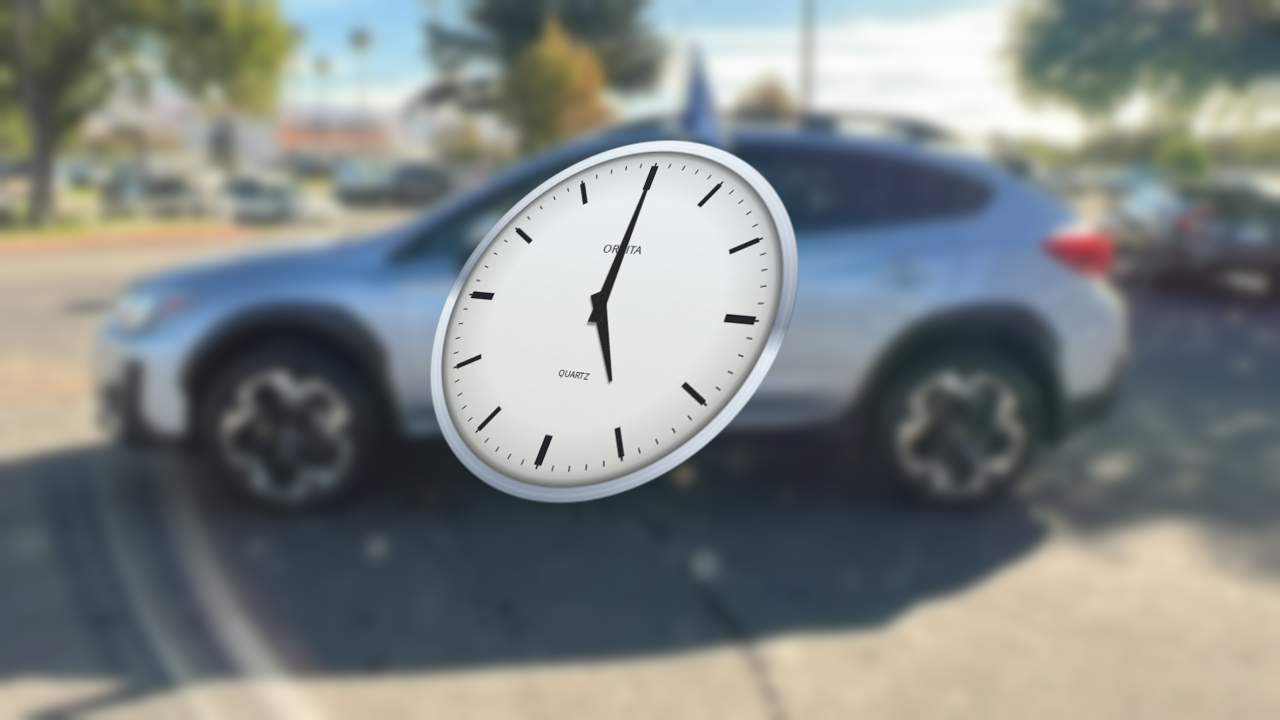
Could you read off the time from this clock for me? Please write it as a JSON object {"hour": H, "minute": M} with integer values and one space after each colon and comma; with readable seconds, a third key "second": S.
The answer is {"hour": 5, "minute": 0}
